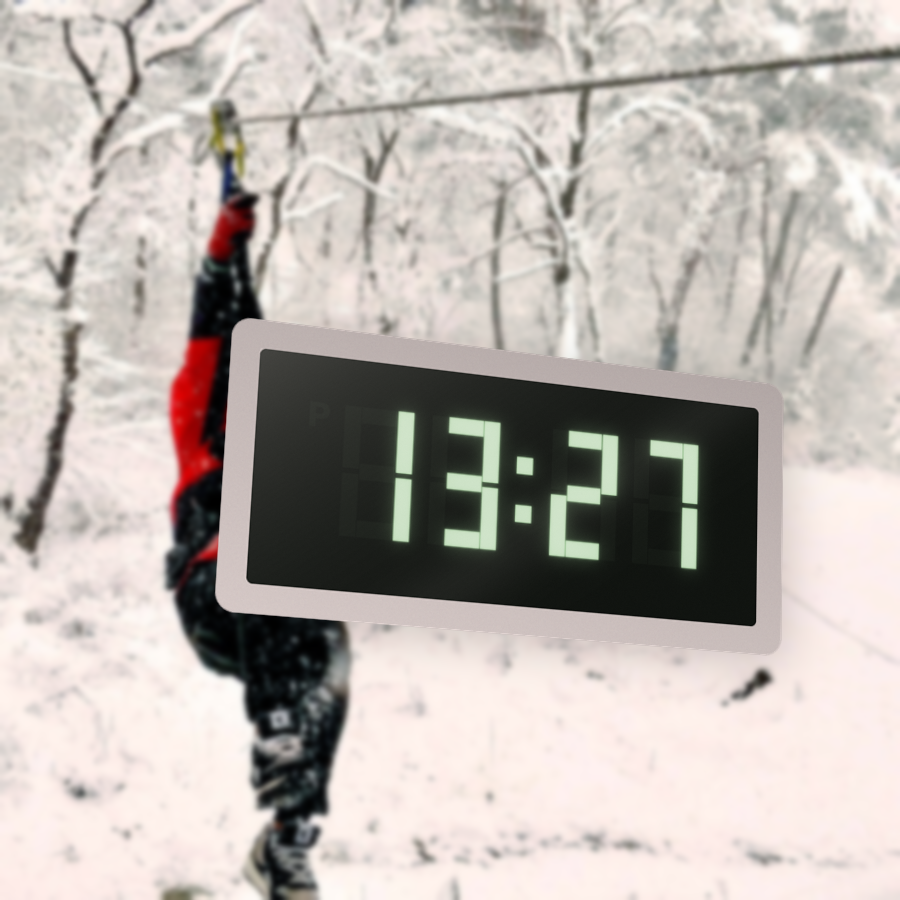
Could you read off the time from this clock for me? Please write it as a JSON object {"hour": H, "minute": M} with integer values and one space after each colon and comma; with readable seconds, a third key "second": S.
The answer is {"hour": 13, "minute": 27}
